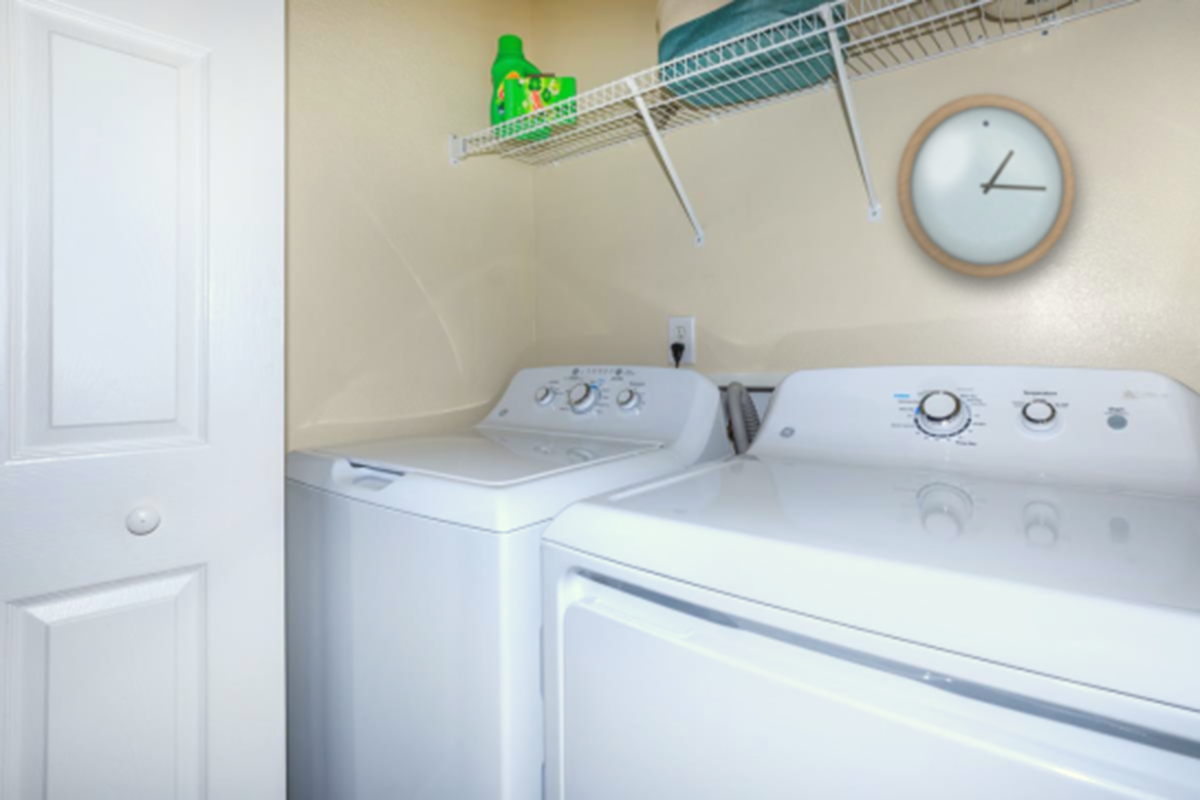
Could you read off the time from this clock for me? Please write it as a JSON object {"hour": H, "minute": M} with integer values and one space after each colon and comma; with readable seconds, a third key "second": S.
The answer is {"hour": 1, "minute": 16}
